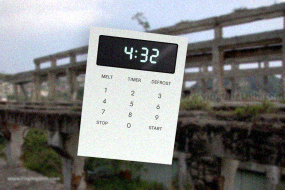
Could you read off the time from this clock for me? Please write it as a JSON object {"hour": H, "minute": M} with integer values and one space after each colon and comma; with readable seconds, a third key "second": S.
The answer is {"hour": 4, "minute": 32}
